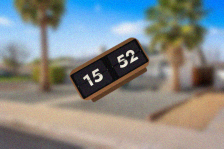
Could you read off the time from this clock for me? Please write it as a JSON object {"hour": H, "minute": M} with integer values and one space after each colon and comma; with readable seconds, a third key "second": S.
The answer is {"hour": 15, "minute": 52}
